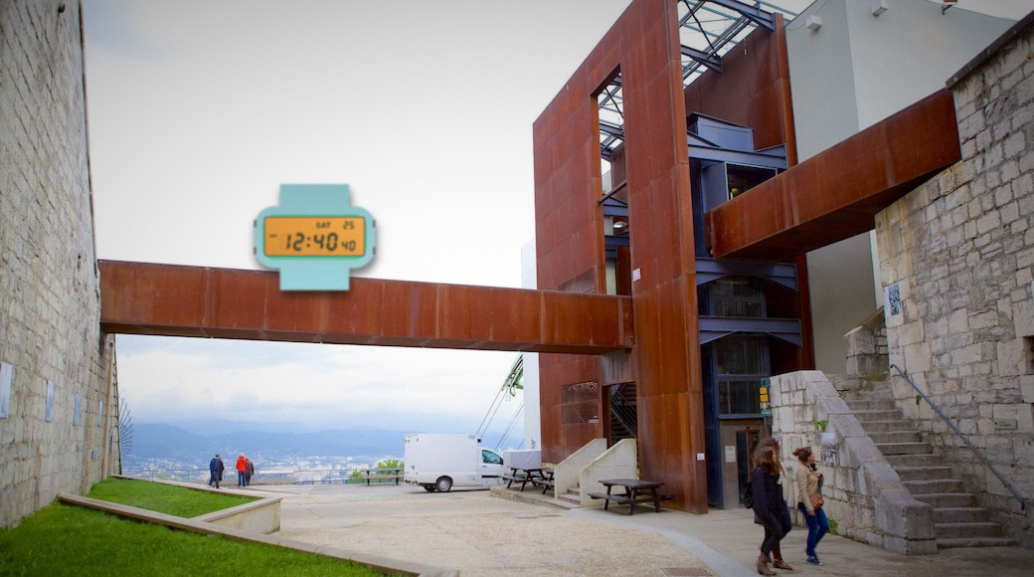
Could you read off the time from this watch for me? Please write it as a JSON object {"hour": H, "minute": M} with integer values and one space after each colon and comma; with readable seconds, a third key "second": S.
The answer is {"hour": 12, "minute": 40}
